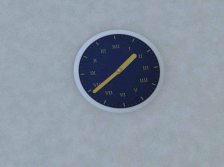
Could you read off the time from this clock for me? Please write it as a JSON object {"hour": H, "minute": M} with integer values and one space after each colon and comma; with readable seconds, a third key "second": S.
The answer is {"hour": 1, "minute": 39}
